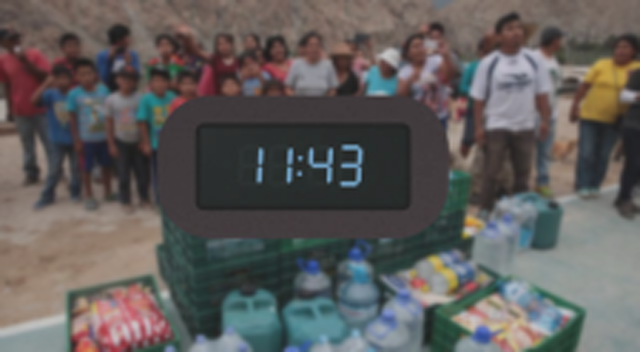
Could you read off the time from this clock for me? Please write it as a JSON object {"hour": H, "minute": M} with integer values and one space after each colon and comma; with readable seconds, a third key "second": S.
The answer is {"hour": 11, "minute": 43}
